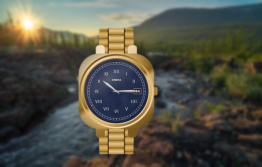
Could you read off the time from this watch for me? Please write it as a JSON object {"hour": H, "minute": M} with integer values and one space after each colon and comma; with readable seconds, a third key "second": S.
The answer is {"hour": 10, "minute": 15}
